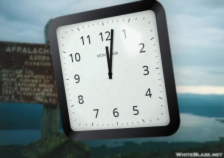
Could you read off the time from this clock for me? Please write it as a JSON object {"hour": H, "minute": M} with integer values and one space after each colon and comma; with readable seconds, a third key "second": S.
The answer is {"hour": 12, "minute": 2}
